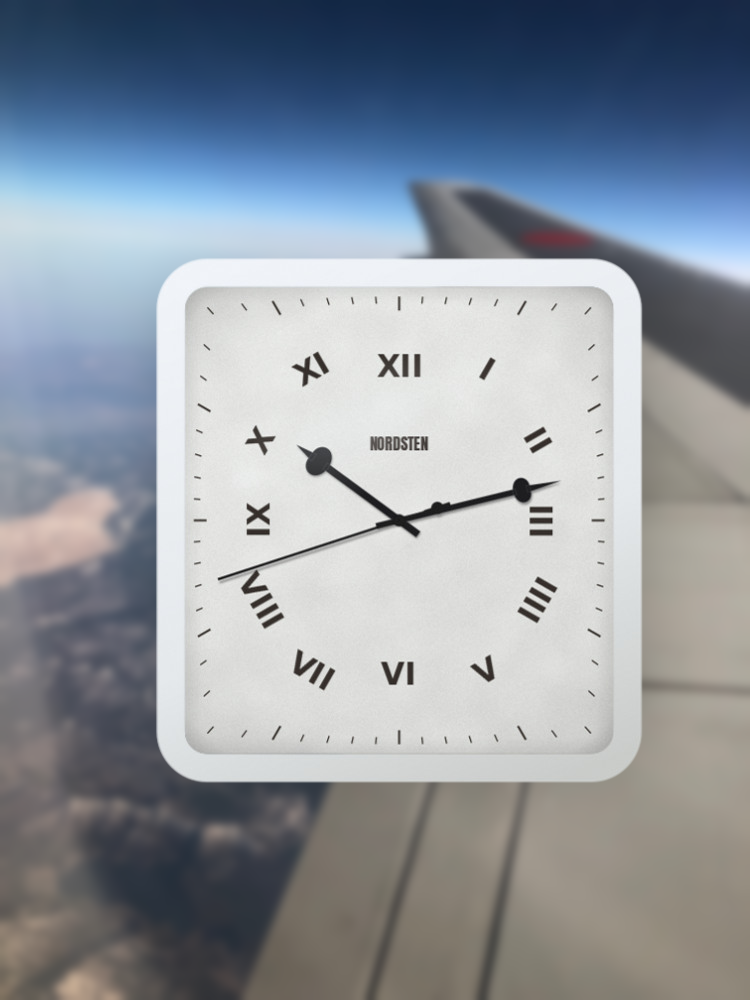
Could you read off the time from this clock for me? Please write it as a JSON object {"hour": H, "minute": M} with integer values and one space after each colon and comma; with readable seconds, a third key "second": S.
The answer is {"hour": 10, "minute": 12, "second": 42}
